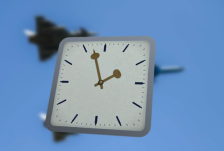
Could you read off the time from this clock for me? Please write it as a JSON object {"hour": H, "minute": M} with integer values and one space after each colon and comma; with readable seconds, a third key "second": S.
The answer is {"hour": 1, "minute": 57}
